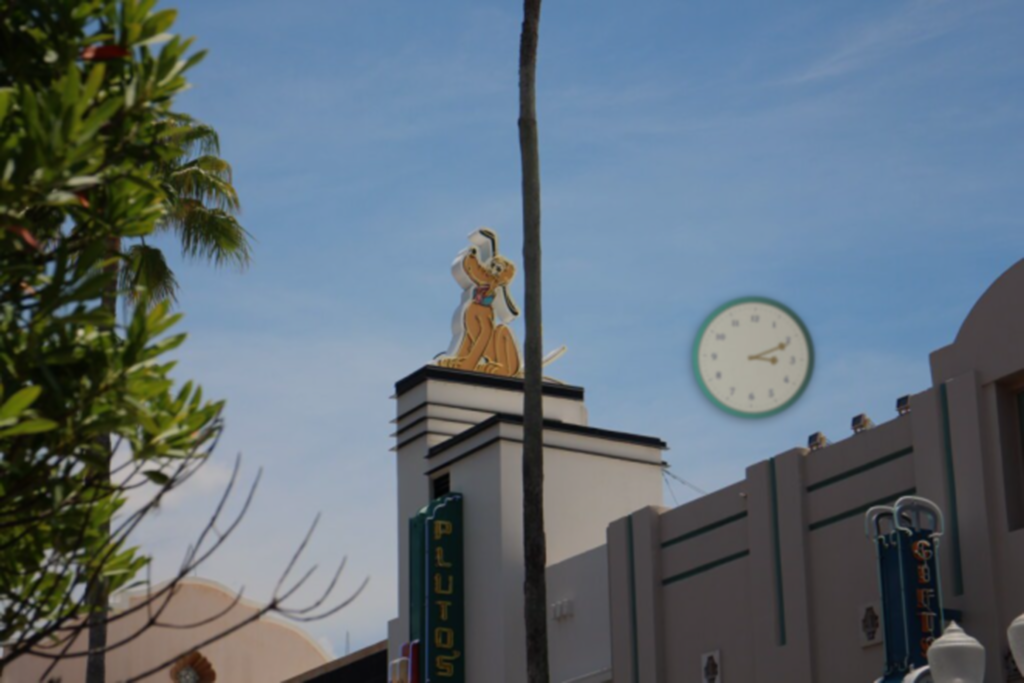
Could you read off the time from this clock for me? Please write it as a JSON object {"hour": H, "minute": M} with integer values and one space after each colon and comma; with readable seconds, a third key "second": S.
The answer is {"hour": 3, "minute": 11}
